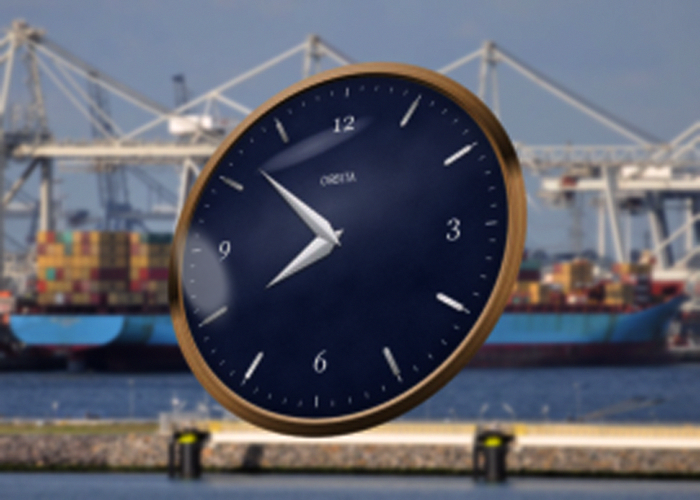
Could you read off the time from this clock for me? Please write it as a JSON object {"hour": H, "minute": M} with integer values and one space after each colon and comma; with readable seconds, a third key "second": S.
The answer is {"hour": 7, "minute": 52}
